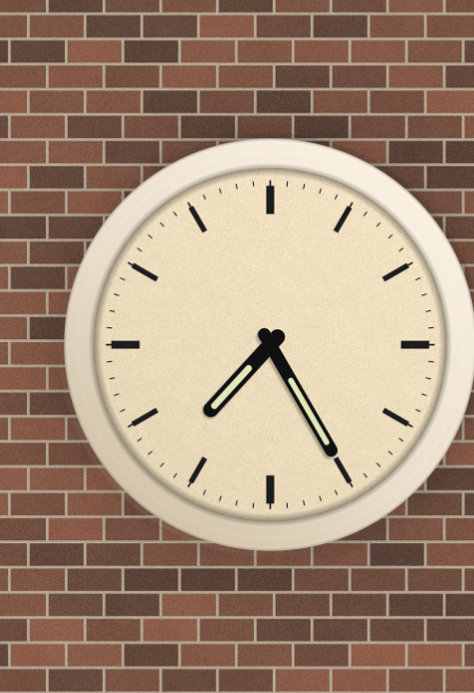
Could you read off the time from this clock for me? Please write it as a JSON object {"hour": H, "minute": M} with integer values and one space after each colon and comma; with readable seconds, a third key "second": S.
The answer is {"hour": 7, "minute": 25}
